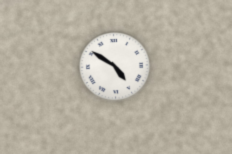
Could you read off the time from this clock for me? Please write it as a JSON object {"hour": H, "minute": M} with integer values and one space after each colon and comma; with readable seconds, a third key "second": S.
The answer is {"hour": 4, "minute": 51}
